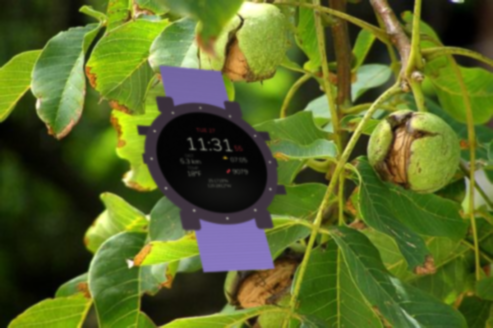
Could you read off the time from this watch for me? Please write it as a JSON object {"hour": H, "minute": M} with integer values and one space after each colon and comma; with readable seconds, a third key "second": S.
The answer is {"hour": 11, "minute": 31}
